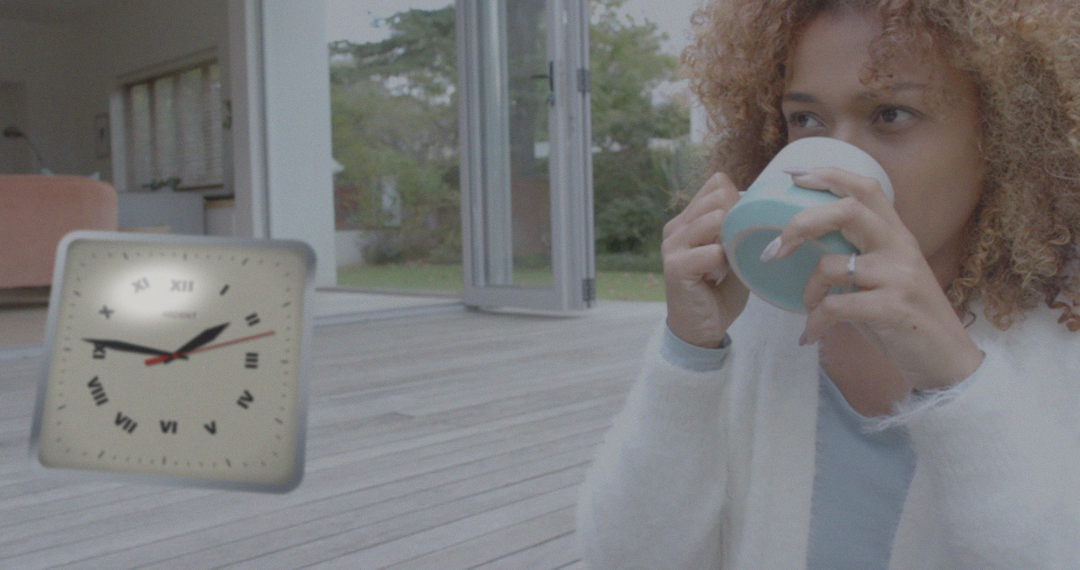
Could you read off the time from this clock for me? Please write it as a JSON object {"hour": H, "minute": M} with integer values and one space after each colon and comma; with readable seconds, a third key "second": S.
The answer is {"hour": 1, "minute": 46, "second": 12}
